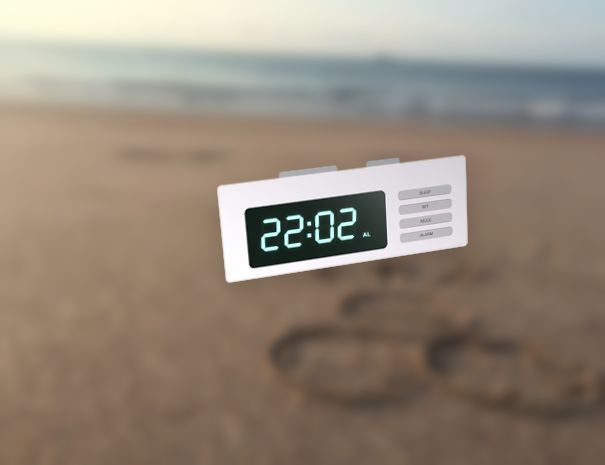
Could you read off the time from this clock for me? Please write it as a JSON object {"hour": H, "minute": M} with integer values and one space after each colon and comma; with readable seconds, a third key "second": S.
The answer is {"hour": 22, "minute": 2}
